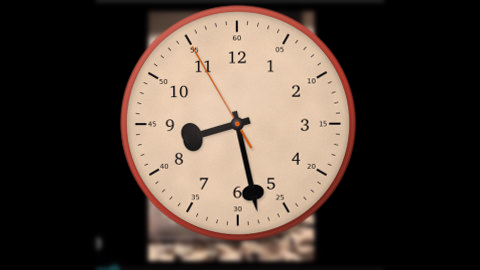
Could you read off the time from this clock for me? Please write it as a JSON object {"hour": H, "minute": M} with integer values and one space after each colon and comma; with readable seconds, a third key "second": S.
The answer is {"hour": 8, "minute": 27, "second": 55}
